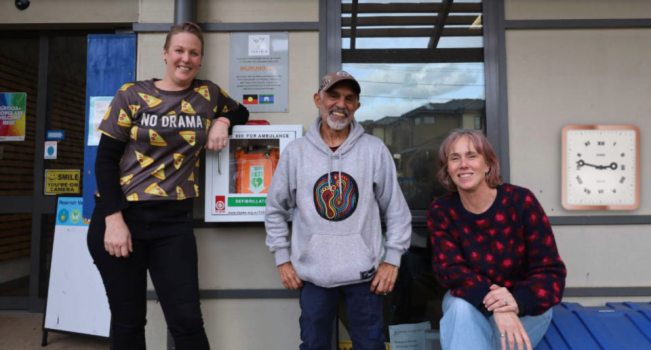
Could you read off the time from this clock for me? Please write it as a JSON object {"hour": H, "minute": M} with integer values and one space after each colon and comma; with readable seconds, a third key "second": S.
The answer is {"hour": 2, "minute": 47}
